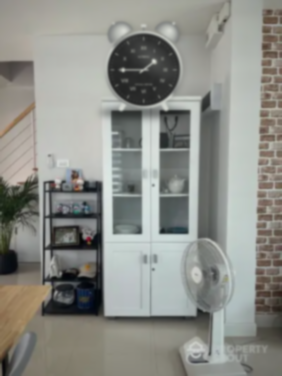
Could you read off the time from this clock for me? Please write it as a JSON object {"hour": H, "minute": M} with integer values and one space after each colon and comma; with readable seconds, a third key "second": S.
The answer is {"hour": 1, "minute": 45}
